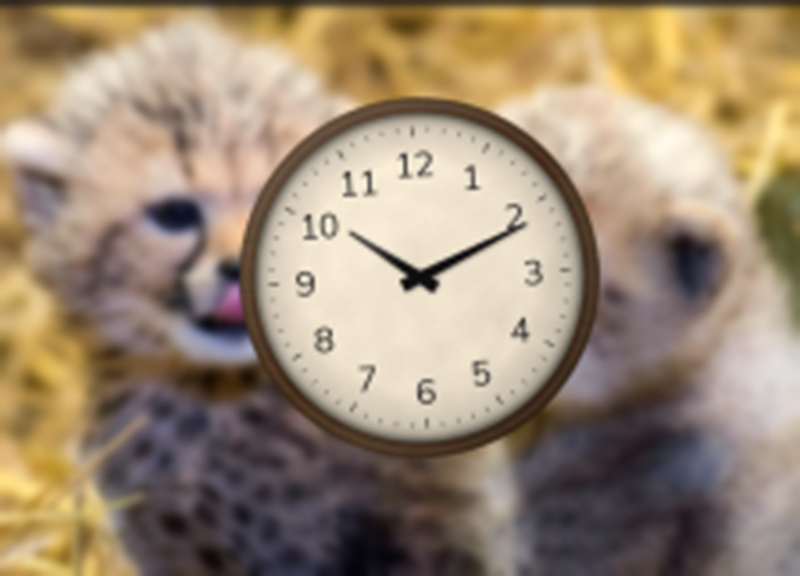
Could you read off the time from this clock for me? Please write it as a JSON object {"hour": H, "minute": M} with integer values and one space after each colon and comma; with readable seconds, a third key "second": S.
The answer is {"hour": 10, "minute": 11}
